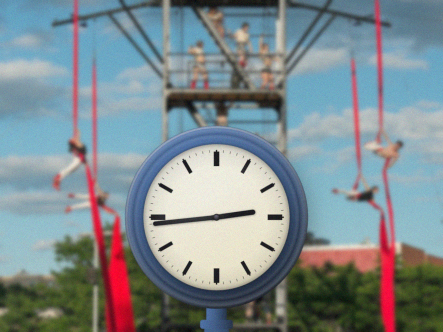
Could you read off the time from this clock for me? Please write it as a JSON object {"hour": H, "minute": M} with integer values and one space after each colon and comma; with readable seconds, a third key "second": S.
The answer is {"hour": 2, "minute": 44}
